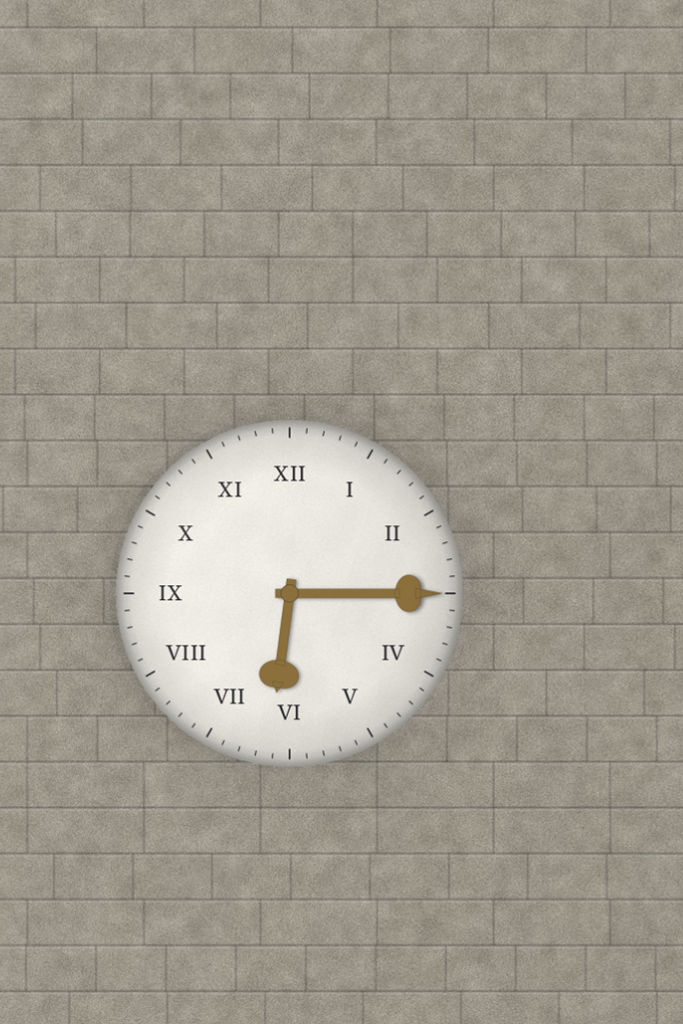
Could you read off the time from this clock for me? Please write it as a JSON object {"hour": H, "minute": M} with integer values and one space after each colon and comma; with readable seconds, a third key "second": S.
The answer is {"hour": 6, "minute": 15}
